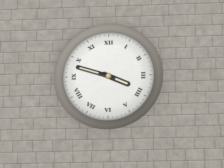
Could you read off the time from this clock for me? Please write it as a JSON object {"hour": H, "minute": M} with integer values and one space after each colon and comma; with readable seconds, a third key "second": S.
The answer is {"hour": 3, "minute": 48}
